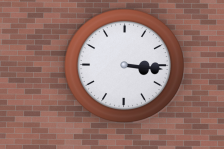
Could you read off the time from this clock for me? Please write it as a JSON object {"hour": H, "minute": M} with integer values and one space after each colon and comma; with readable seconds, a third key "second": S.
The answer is {"hour": 3, "minute": 16}
